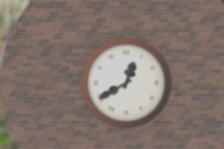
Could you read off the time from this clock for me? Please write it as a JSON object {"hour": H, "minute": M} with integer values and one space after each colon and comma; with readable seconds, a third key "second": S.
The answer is {"hour": 12, "minute": 40}
